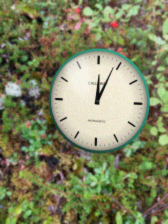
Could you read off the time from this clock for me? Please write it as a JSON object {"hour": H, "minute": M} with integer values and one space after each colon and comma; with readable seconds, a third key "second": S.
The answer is {"hour": 12, "minute": 4}
